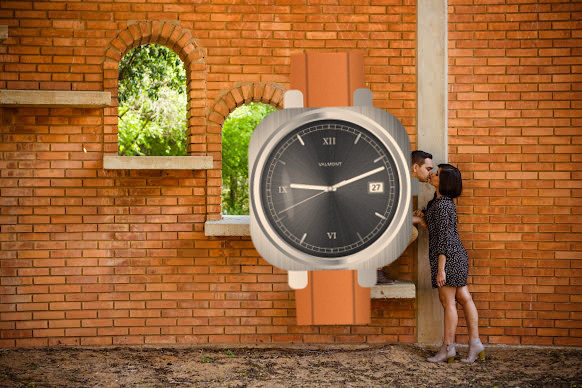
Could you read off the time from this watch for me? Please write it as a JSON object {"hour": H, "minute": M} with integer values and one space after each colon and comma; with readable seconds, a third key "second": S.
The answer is {"hour": 9, "minute": 11, "second": 41}
